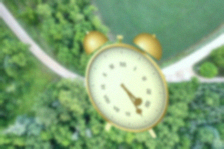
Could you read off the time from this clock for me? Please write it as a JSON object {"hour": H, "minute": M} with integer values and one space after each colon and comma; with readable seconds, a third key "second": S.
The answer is {"hour": 4, "minute": 25}
